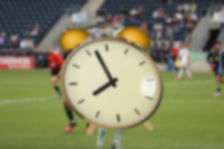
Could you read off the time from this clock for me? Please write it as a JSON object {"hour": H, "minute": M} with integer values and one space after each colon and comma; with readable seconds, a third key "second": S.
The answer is {"hour": 7, "minute": 57}
